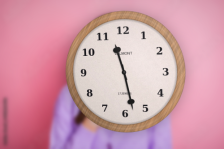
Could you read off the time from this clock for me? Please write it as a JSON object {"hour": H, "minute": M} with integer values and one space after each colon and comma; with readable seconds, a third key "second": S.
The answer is {"hour": 11, "minute": 28}
